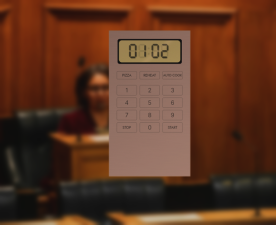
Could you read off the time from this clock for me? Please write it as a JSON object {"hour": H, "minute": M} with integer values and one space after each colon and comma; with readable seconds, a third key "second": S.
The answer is {"hour": 1, "minute": 2}
